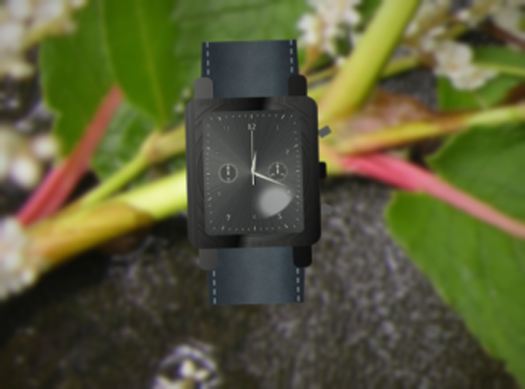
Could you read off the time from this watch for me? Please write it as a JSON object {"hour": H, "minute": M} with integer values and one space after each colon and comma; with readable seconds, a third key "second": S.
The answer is {"hour": 12, "minute": 19}
